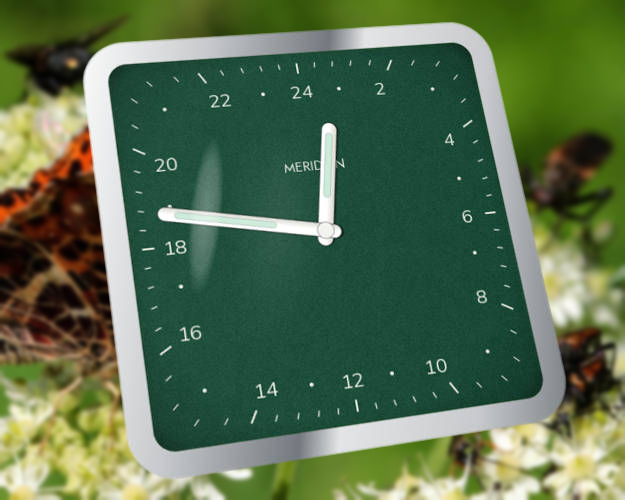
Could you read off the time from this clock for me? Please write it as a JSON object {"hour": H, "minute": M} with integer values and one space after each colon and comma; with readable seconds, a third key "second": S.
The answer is {"hour": 0, "minute": 47}
